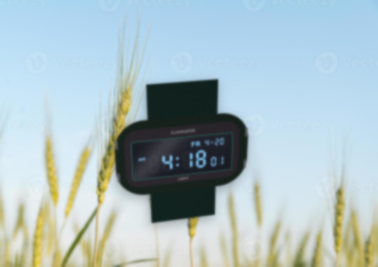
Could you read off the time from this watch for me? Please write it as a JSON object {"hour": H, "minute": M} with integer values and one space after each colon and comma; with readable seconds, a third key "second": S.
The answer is {"hour": 4, "minute": 18}
